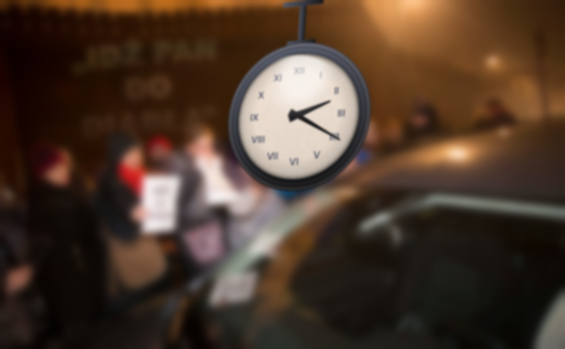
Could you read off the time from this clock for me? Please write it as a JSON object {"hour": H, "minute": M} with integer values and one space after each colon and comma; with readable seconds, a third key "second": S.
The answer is {"hour": 2, "minute": 20}
